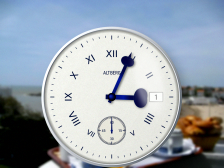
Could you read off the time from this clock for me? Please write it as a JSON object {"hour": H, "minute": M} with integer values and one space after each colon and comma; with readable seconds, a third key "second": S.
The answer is {"hour": 3, "minute": 4}
